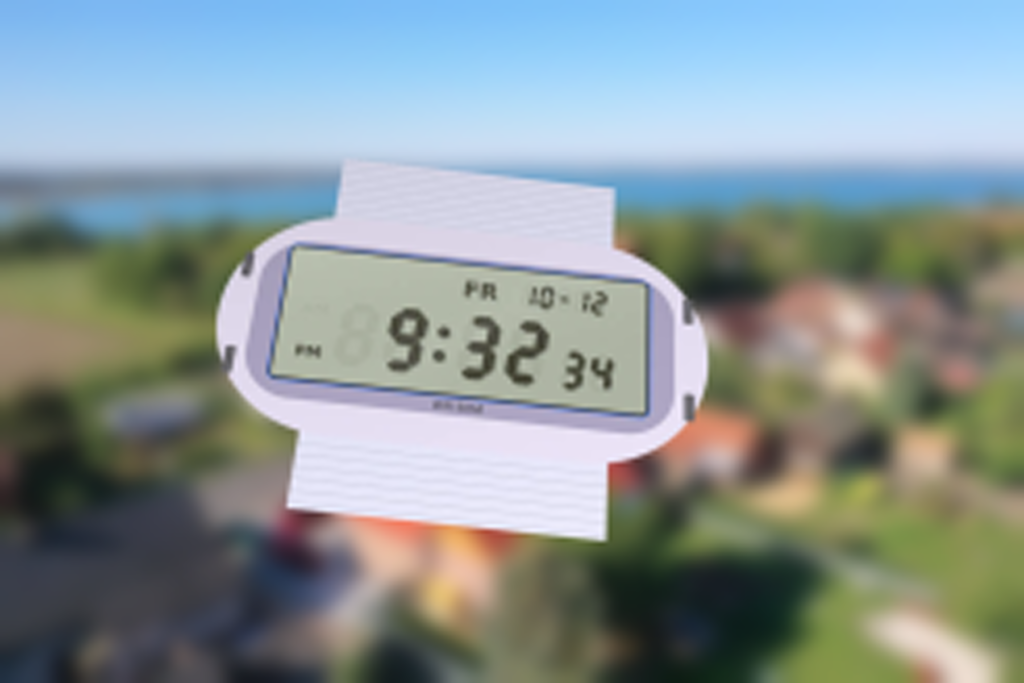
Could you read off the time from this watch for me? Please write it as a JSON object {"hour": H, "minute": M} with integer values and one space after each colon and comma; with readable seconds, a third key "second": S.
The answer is {"hour": 9, "minute": 32, "second": 34}
